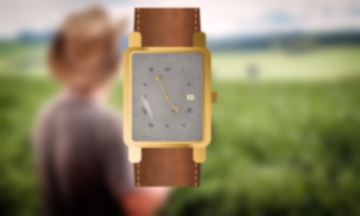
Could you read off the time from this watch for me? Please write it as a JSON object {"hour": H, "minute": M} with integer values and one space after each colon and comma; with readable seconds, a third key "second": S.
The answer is {"hour": 4, "minute": 56}
